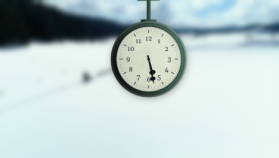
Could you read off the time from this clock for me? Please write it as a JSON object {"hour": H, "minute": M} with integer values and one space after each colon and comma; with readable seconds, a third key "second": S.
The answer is {"hour": 5, "minute": 28}
